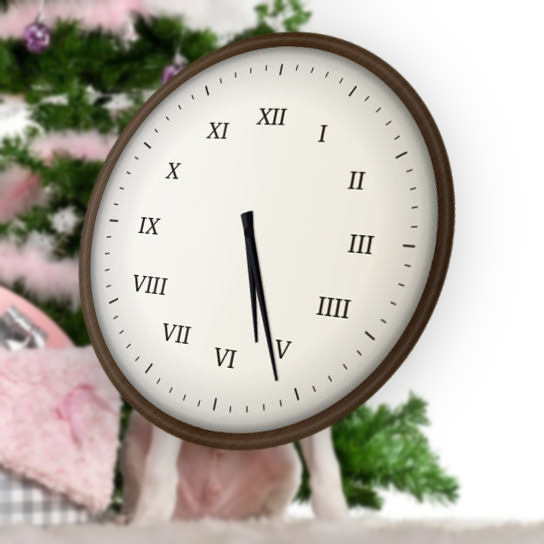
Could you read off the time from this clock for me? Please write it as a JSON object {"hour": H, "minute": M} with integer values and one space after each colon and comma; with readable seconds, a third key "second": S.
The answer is {"hour": 5, "minute": 26}
